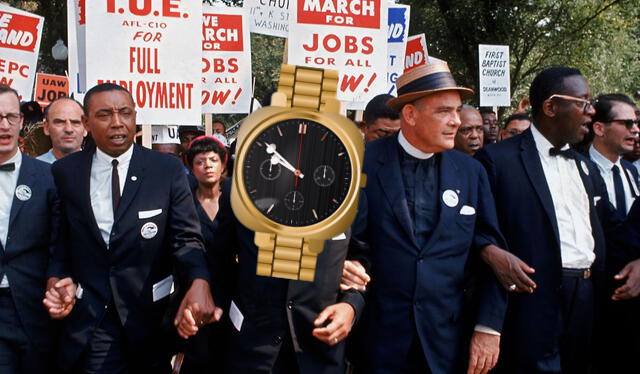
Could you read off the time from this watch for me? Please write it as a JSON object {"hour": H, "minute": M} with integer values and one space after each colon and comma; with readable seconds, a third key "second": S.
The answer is {"hour": 9, "minute": 51}
